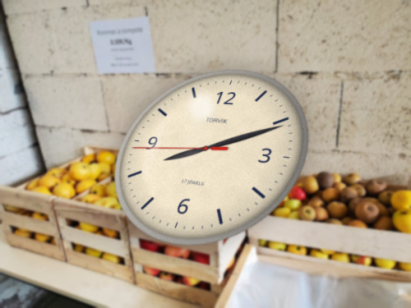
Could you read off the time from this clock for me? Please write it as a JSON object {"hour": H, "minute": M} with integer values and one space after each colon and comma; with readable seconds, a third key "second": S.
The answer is {"hour": 8, "minute": 10, "second": 44}
